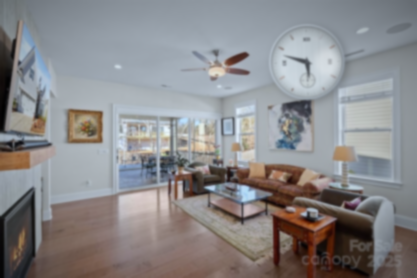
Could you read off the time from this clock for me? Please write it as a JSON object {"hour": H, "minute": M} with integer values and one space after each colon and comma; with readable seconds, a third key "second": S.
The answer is {"hour": 5, "minute": 48}
